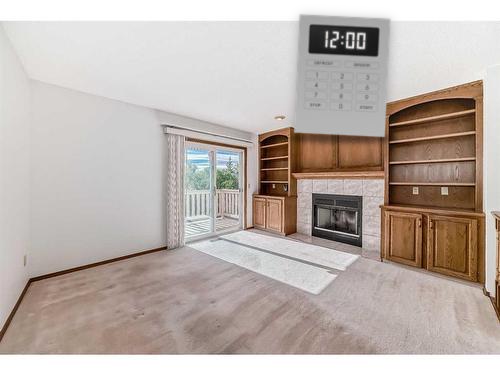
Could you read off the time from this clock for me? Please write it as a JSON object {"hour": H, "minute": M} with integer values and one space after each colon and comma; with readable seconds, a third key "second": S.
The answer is {"hour": 12, "minute": 0}
